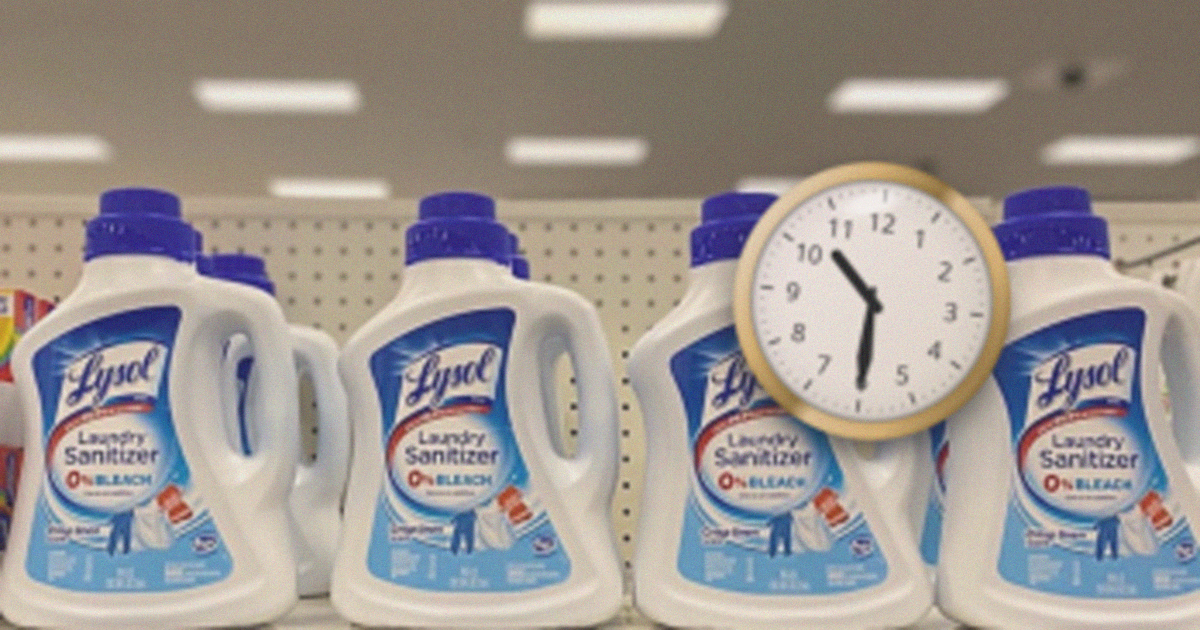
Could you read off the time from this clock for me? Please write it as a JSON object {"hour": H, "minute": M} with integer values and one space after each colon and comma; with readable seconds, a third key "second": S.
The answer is {"hour": 10, "minute": 30}
